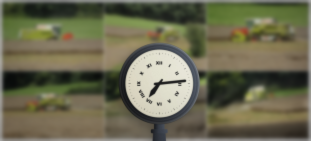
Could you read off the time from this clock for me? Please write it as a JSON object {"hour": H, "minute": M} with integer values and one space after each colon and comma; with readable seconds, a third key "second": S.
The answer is {"hour": 7, "minute": 14}
